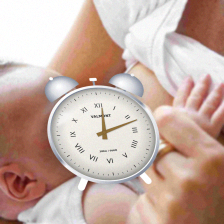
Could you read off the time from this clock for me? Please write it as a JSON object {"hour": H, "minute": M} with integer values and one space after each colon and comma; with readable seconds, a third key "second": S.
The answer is {"hour": 12, "minute": 12}
